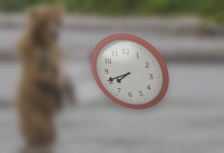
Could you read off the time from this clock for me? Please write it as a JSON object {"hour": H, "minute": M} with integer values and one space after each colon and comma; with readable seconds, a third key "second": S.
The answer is {"hour": 7, "minute": 41}
